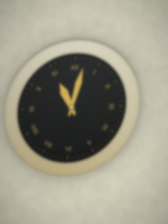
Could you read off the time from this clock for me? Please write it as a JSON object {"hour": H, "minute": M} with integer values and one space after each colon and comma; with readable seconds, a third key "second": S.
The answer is {"hour": 11, "minute": 2}
